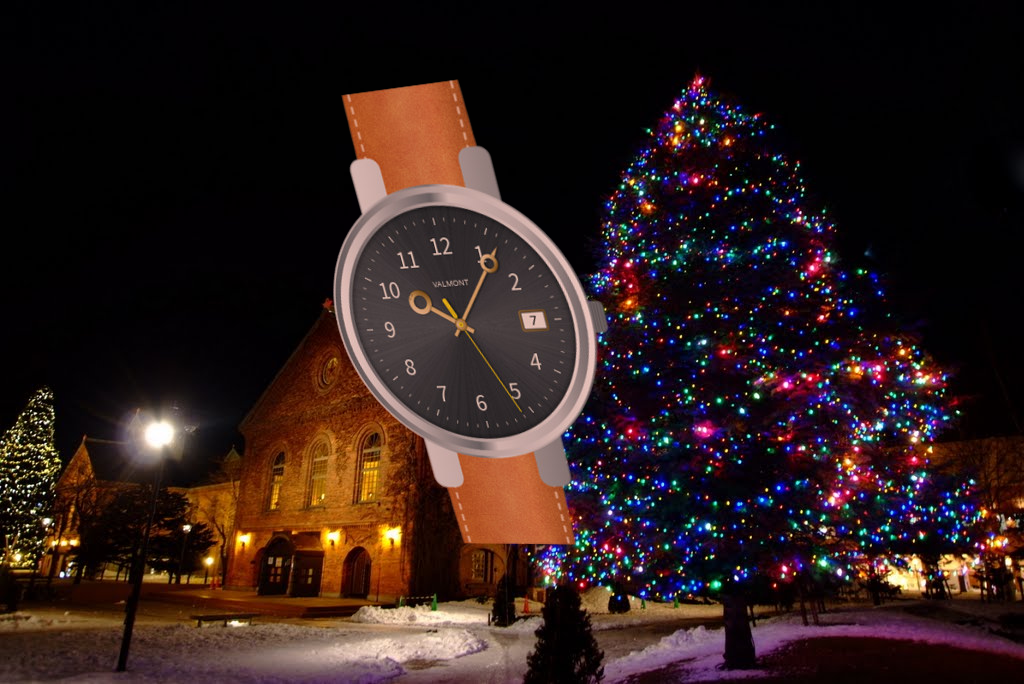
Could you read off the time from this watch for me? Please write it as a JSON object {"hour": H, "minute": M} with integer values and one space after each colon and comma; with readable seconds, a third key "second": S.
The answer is {"hour": 10, "minute": 6, "second": 26}
